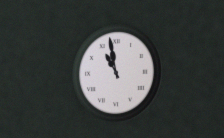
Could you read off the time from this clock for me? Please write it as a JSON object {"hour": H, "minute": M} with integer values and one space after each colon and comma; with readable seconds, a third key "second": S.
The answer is {"hour": 10, "minute": 58}
